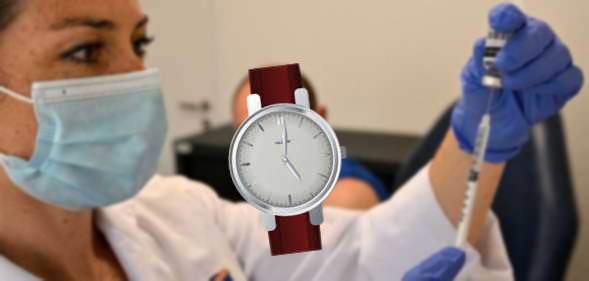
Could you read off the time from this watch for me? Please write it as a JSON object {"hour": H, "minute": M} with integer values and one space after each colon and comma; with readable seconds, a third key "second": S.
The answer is {"hour": 5, "minute": 1}
